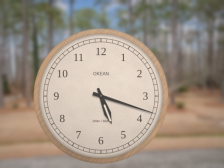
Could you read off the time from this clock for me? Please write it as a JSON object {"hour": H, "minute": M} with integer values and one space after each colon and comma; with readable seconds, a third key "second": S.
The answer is {"hour": 5, "minute": 18}
